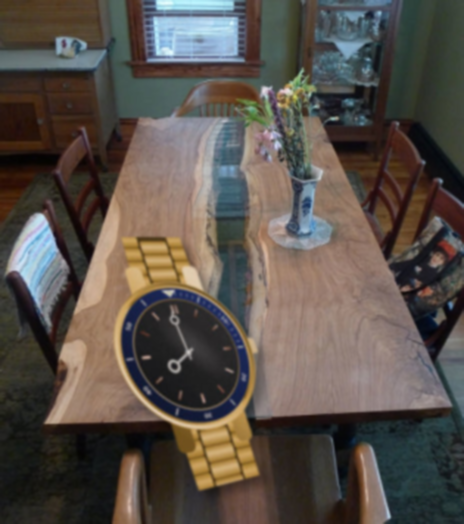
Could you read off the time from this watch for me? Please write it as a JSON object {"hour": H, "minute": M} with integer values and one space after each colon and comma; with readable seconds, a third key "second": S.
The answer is {"hour": 7, "minute": 59}
